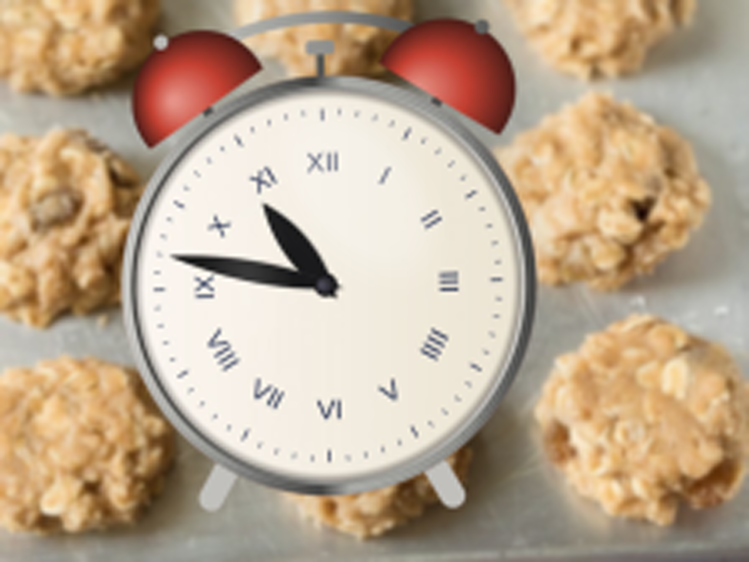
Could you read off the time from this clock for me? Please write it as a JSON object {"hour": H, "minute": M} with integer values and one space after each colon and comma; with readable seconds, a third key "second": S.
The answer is {"hour": 10, "minute": 47}
